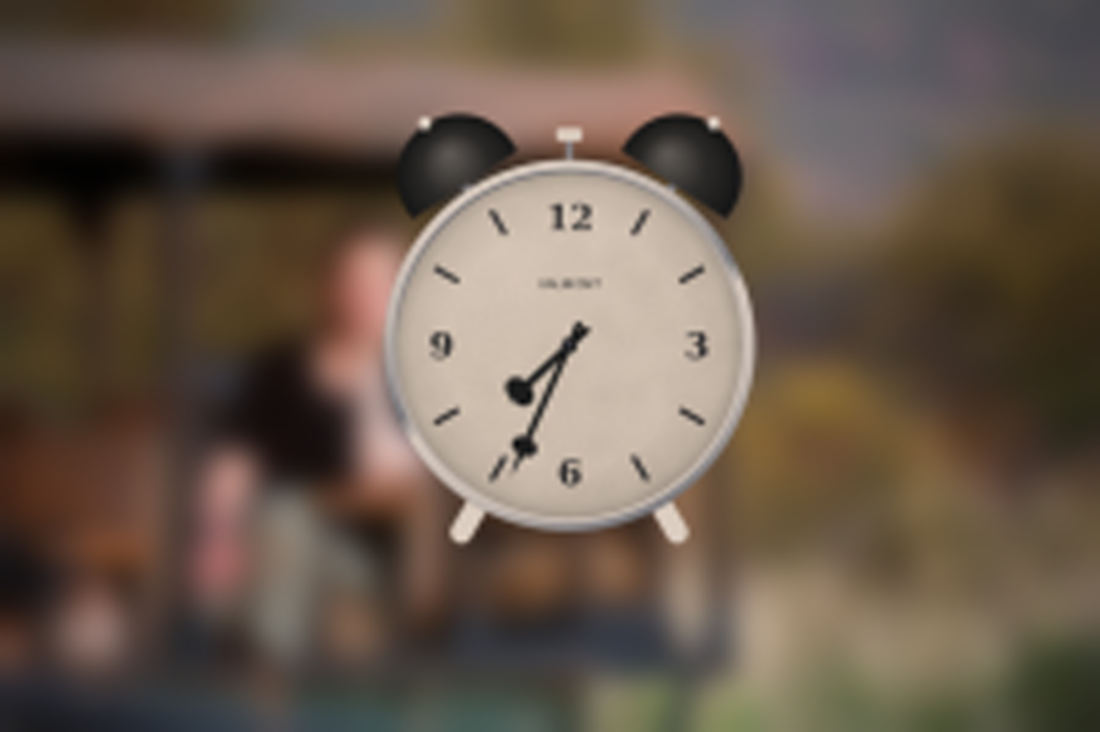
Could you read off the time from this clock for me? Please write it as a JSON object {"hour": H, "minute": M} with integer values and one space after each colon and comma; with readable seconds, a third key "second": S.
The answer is {"hour": 7, "minute": 34}
